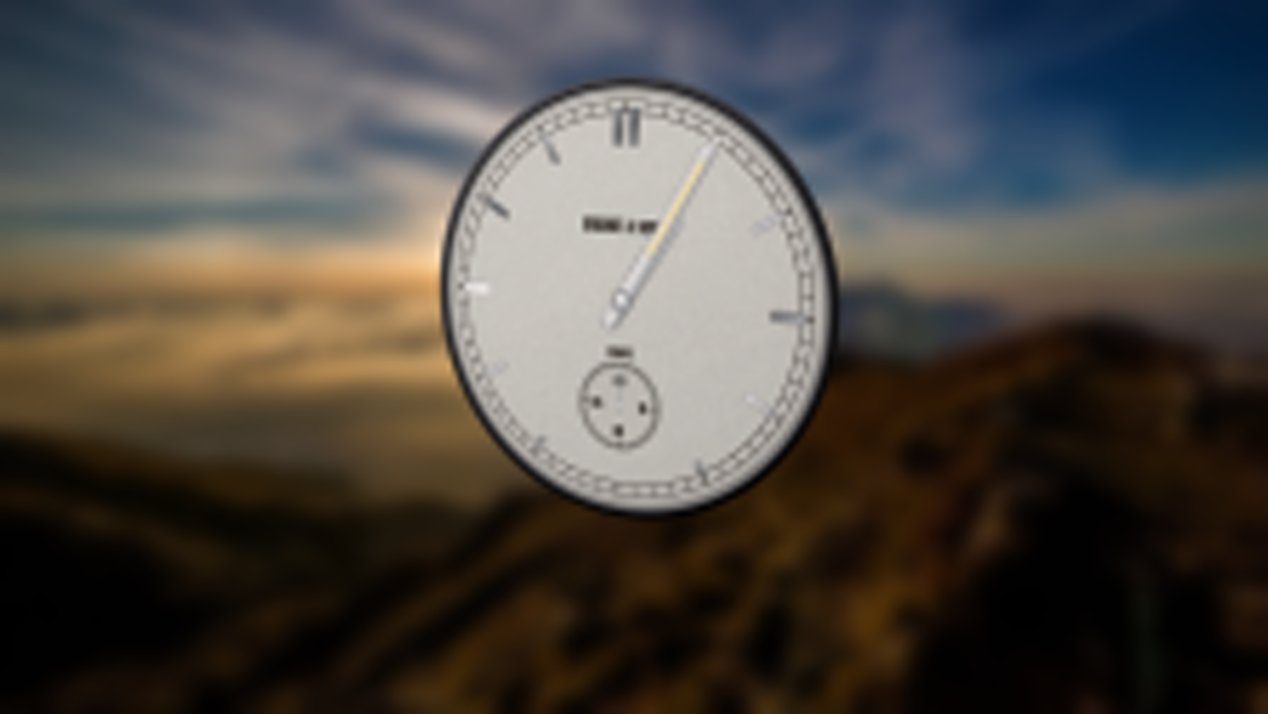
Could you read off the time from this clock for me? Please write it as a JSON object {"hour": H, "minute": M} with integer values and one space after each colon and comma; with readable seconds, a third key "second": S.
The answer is {"hour": 1, "minute": 5}
